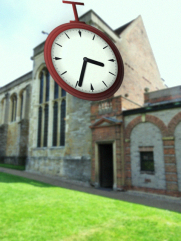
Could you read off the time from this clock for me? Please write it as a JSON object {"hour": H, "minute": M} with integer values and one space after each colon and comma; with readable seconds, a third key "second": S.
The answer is {"hour": 3, "minute": 34}
